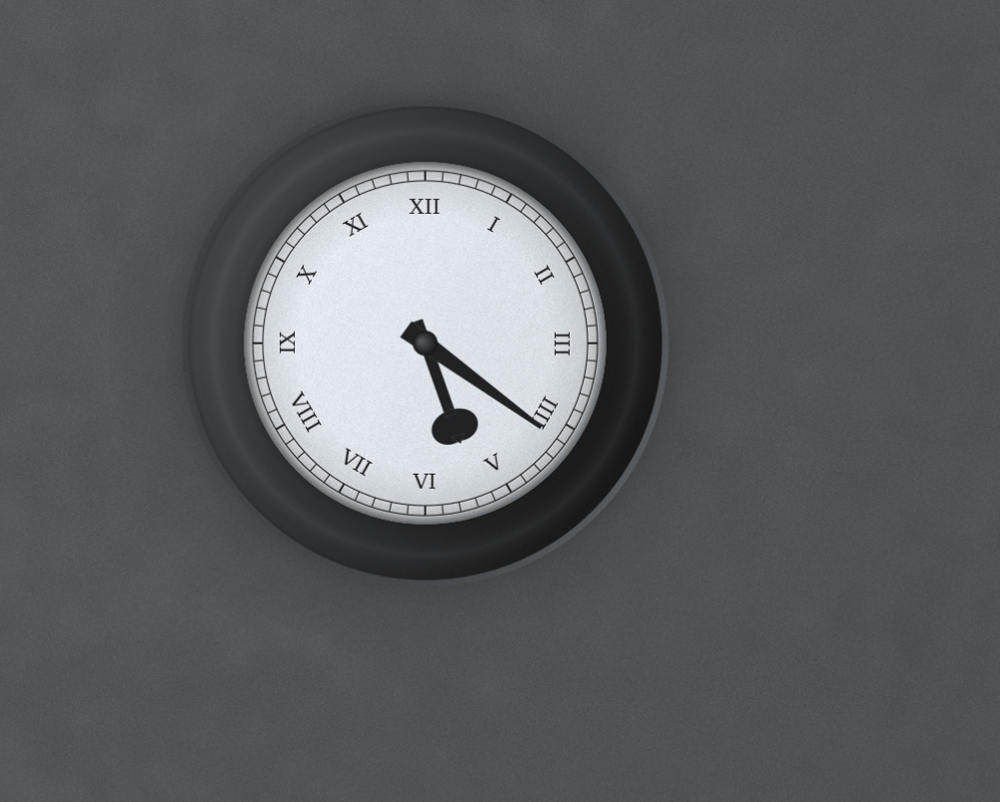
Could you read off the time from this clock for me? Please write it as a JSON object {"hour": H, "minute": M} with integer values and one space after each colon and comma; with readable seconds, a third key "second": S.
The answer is {"hour": 5, "minute": 21}
